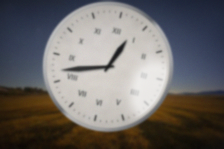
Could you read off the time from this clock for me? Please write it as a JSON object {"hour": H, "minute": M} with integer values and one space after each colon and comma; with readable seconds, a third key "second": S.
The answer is {"hour": 12, "minute": 42}
